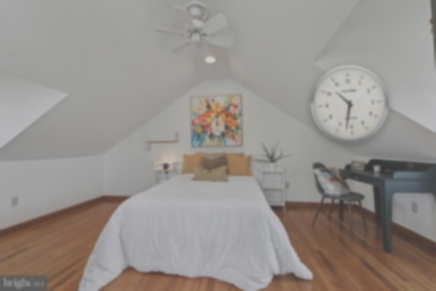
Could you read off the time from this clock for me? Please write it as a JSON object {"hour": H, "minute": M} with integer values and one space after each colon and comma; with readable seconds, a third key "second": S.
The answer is {"hour": 10, "minute": 32}
